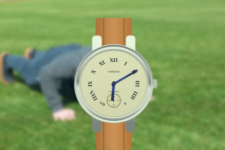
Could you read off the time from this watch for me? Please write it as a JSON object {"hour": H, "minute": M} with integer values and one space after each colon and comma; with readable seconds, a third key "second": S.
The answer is {"hour": 6, "minute": 10}
